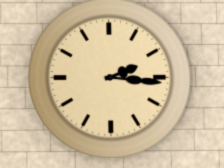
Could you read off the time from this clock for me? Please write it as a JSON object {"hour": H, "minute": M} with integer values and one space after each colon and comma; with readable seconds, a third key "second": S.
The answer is {"hour": 2, "minute": 16}
